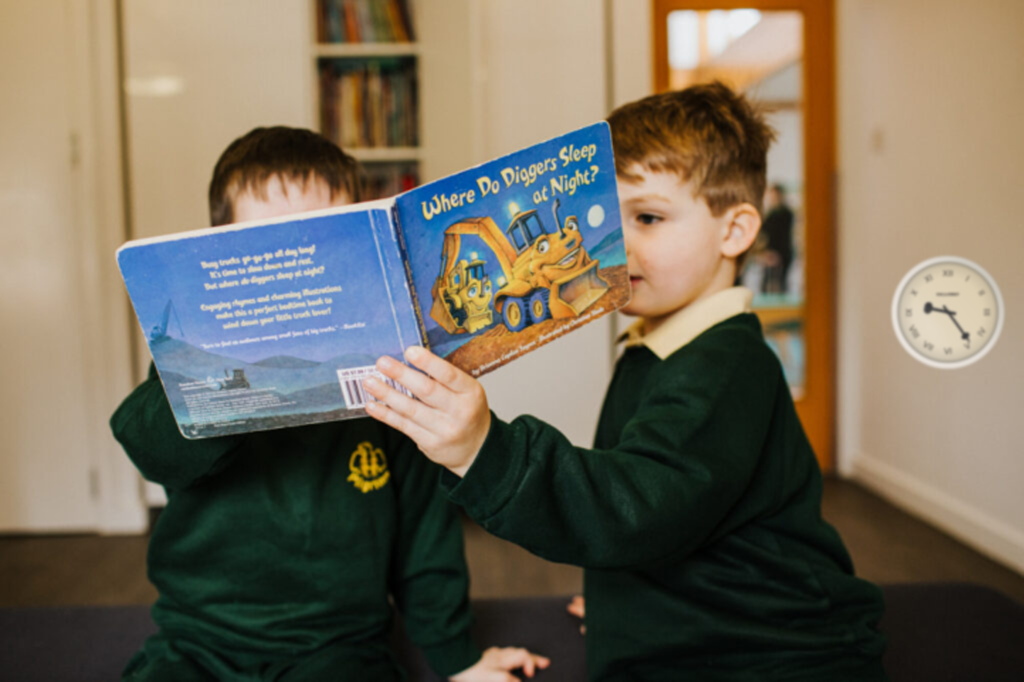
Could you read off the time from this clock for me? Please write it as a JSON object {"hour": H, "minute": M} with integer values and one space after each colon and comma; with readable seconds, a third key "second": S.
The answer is {"hour": 9, "minute": 24}
